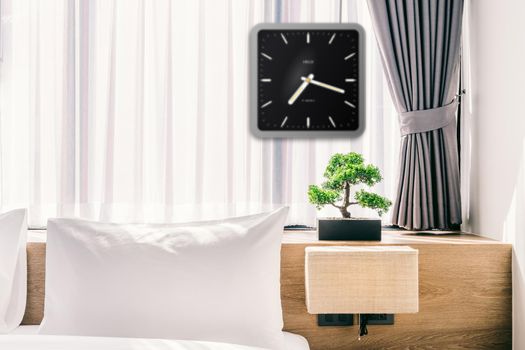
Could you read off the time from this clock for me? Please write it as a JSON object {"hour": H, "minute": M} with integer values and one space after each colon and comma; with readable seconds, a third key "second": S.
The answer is {"hour": 7, "minute": 18}
